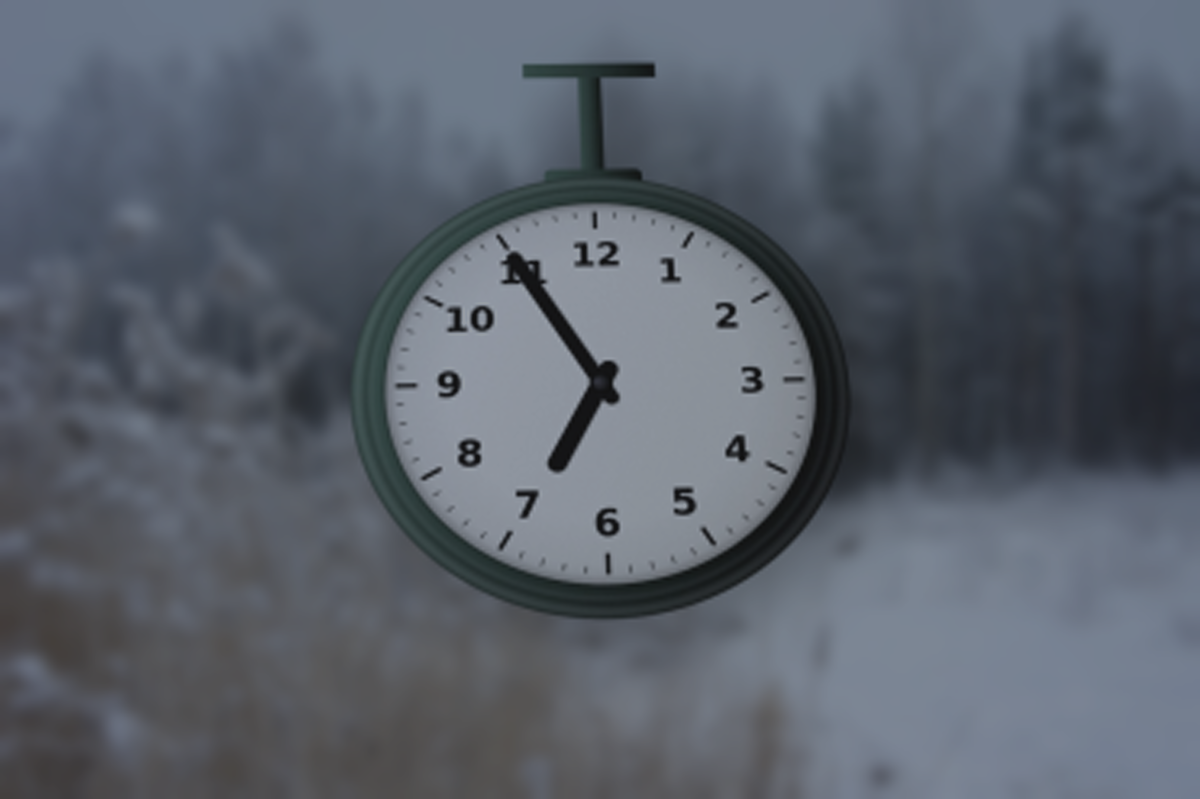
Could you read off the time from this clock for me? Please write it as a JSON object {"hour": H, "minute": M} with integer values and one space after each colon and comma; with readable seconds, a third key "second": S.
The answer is {"hour": 6, "minute": 55}
